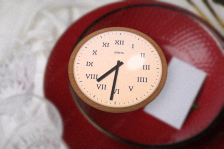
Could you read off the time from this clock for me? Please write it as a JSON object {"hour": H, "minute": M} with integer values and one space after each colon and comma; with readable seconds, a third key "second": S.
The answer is {"hour": 7, "minute": 31}
